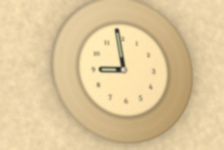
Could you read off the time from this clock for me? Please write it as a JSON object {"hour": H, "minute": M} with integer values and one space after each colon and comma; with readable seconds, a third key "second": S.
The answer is {"hour": 8, "minute": 59}
